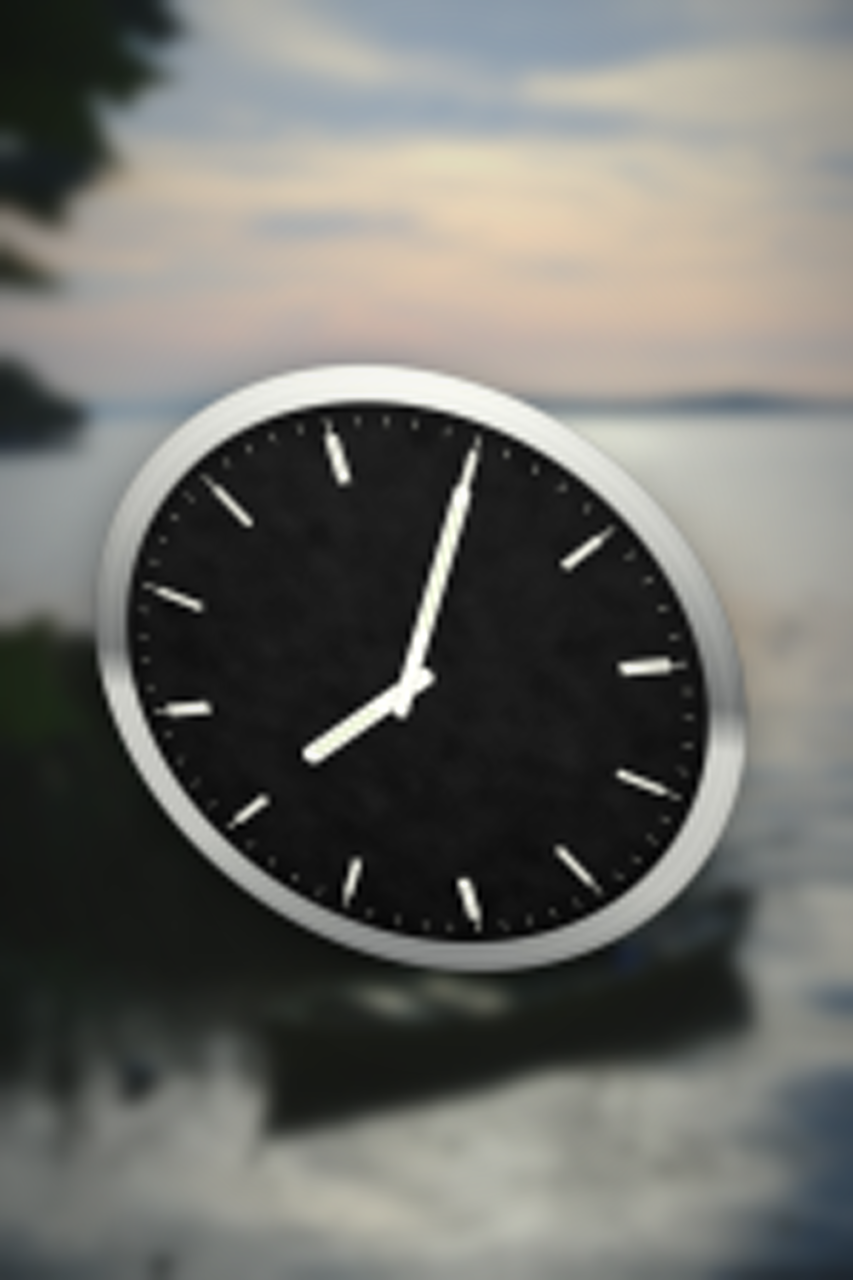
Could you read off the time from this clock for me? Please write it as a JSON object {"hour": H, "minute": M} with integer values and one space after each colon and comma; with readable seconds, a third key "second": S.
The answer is {"hour": 8, "minute": 5}
